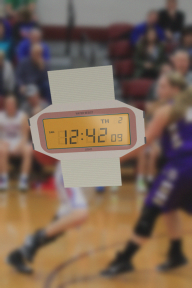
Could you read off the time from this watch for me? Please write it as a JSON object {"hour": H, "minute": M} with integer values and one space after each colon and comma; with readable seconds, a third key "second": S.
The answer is {"hour": 12, "minute": 42, "second": 9}
